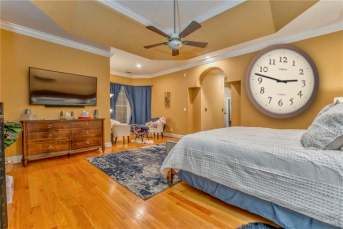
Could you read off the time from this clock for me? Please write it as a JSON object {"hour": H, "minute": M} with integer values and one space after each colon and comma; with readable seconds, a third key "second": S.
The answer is {"hour": 2, "minute": 47}
